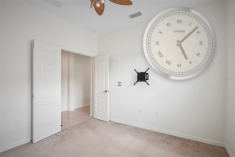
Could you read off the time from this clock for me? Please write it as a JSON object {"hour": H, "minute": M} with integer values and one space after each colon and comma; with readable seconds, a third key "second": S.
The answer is {"hour": 5, "minute": 8}
